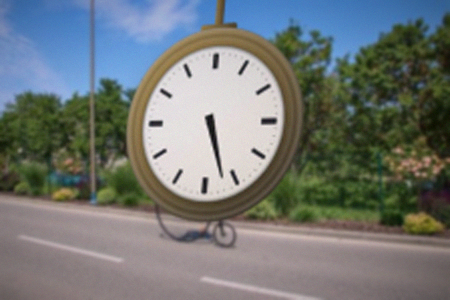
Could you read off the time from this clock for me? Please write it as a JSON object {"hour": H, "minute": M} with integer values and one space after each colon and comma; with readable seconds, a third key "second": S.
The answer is {"hour": 5, "minute": 27}
